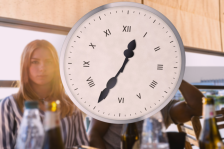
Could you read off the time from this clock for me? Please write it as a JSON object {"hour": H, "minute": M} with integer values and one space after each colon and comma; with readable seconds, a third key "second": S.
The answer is {"hour": 12, "minute": 35}
